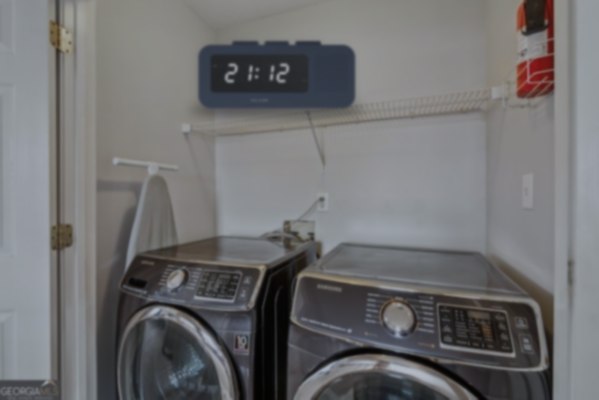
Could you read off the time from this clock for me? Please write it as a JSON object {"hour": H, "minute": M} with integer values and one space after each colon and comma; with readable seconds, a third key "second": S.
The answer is {"hour": 21, "minute": 12}
